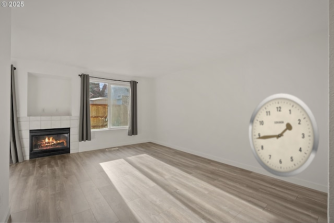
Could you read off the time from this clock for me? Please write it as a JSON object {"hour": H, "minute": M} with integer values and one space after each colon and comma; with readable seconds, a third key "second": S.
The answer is {"hour": 1, "minute": 44}
